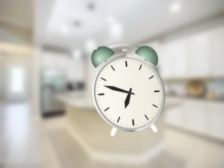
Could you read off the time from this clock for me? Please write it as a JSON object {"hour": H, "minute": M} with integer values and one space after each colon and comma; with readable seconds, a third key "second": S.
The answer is {"hour": 6, "minute": 48}
